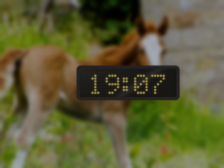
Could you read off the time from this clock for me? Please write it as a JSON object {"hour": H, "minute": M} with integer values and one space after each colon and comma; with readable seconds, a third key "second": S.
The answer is {"hour": 19, "minute": 7}
